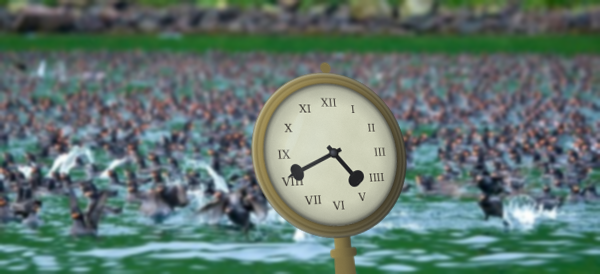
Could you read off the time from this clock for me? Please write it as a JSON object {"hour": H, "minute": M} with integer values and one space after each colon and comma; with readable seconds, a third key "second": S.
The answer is {"hour": 4, "minute": 41}
